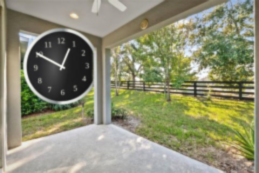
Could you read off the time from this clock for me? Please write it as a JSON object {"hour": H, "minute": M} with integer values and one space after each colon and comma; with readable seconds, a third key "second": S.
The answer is {"hour": 12, "minute": 50}
